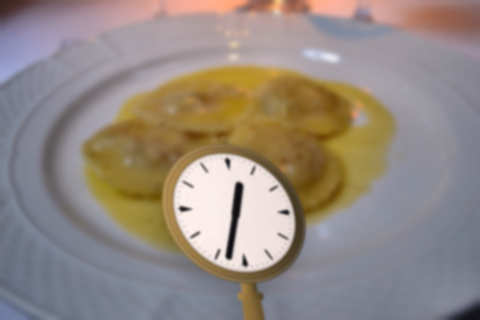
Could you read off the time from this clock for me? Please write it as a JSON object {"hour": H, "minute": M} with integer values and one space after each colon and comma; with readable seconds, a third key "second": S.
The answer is {"hour": 12, "minute": 33}
